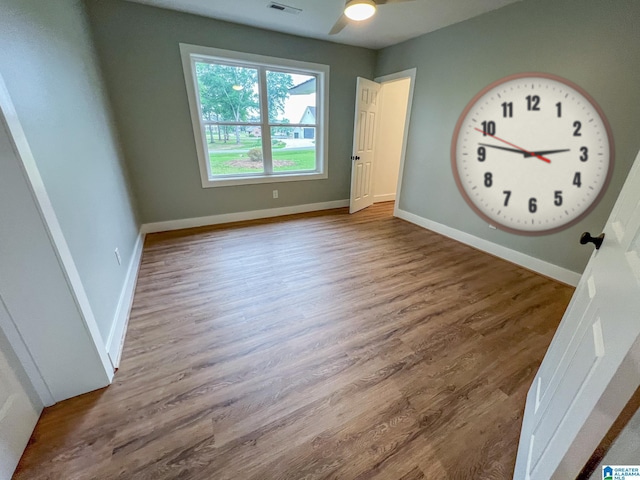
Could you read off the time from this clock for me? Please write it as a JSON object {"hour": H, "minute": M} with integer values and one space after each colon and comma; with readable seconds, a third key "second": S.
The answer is {"hour": 2, "minute": 46, "second": 49}
